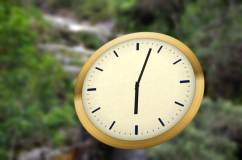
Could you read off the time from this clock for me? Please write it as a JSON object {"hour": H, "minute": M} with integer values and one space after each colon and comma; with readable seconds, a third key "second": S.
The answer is {"hour": 6, "minute": 3}
